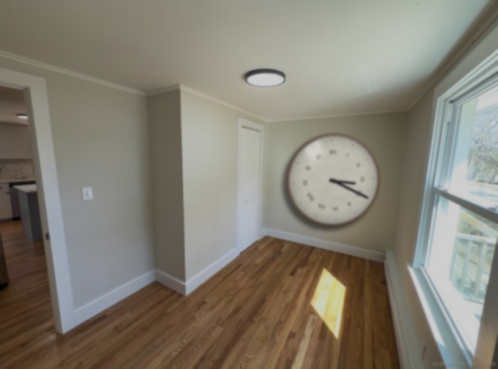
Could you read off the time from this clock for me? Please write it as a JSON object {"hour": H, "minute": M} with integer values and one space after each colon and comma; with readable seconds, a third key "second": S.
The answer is {"hour": 3, "minute": 20}
